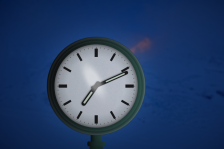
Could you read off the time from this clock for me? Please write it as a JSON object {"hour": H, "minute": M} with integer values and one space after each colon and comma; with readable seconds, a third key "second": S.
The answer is {"hour": 7, "minute": 11}
